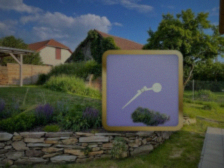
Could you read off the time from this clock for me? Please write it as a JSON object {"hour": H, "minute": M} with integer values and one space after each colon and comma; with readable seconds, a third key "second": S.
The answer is {"hour": 2, "minute": 38}
